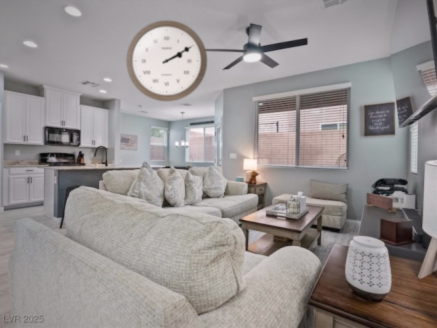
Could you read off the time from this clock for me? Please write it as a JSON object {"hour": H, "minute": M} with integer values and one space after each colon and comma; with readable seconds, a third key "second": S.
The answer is {"hour": 2, "minute": 10}
